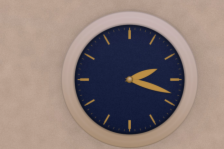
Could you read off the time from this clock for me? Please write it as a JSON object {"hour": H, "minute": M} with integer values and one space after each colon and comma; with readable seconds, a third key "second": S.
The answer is {"hour": 2, "minute": 18}
